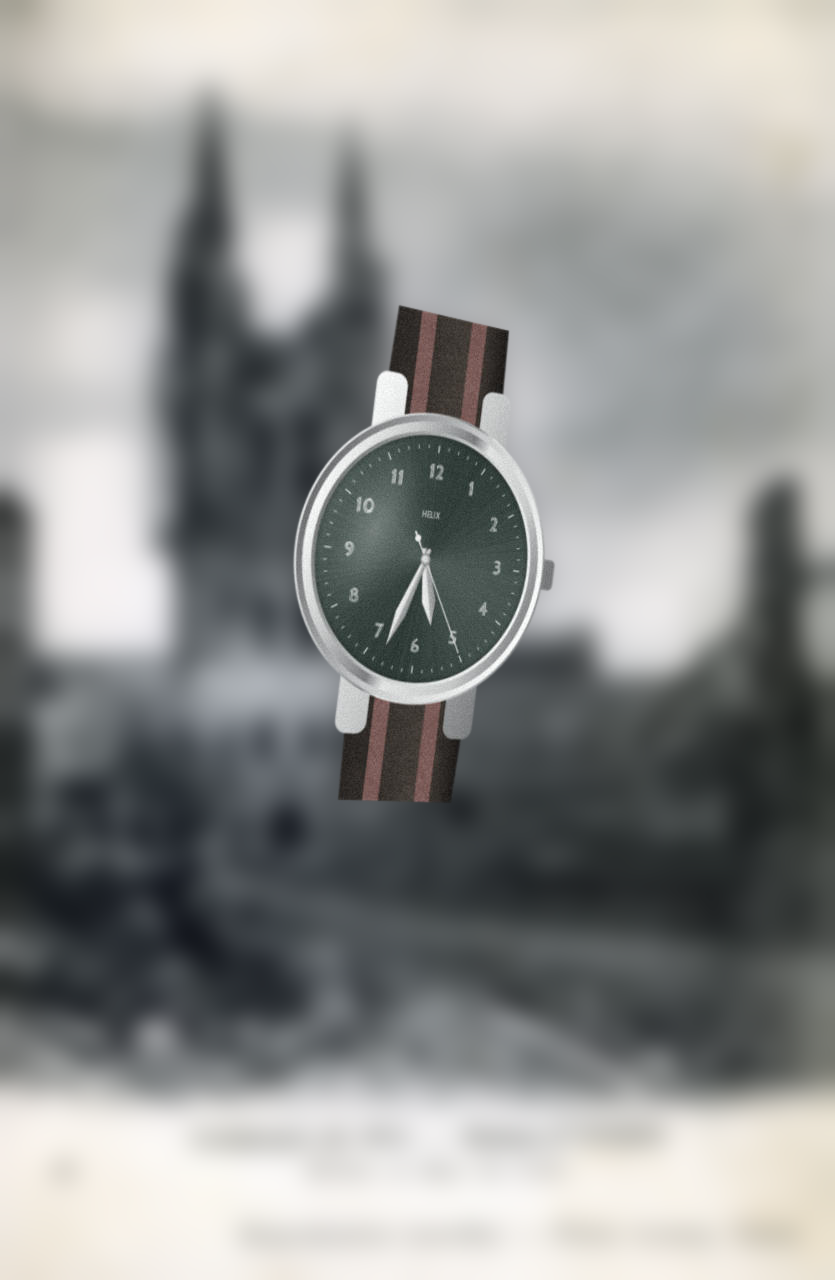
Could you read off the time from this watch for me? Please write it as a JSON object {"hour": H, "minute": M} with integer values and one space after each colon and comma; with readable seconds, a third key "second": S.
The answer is {"hour": 5, "minute": 33, "second": 25}
